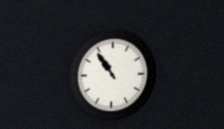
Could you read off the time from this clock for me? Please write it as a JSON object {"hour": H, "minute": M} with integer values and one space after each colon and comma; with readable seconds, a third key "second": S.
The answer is {"hour": 10, "minute": 54}
